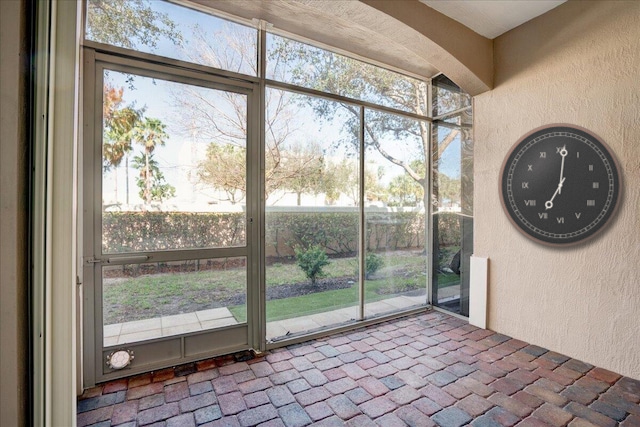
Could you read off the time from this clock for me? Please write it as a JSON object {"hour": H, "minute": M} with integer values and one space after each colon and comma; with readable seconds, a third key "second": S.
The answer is {"hour": 7, "minute": 1}
